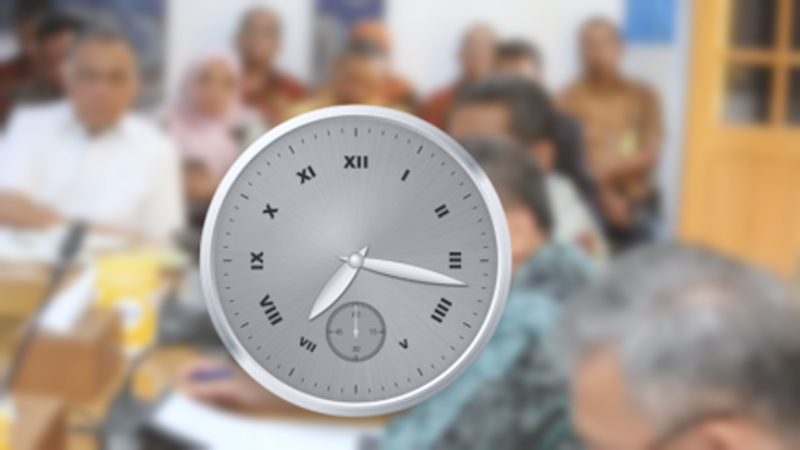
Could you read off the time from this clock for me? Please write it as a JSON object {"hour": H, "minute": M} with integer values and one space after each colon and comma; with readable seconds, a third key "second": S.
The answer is {"hour": 7, "minute": 17}
